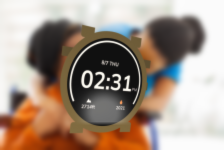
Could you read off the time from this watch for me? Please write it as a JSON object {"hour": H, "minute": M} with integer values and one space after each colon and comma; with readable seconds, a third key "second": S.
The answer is {"hour": 2, "minute": 31}
